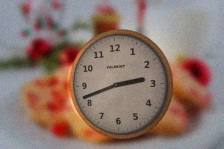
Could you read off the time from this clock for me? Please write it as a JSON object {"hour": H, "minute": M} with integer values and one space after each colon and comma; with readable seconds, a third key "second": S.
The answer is {"hour": 2, "minute": 42}
